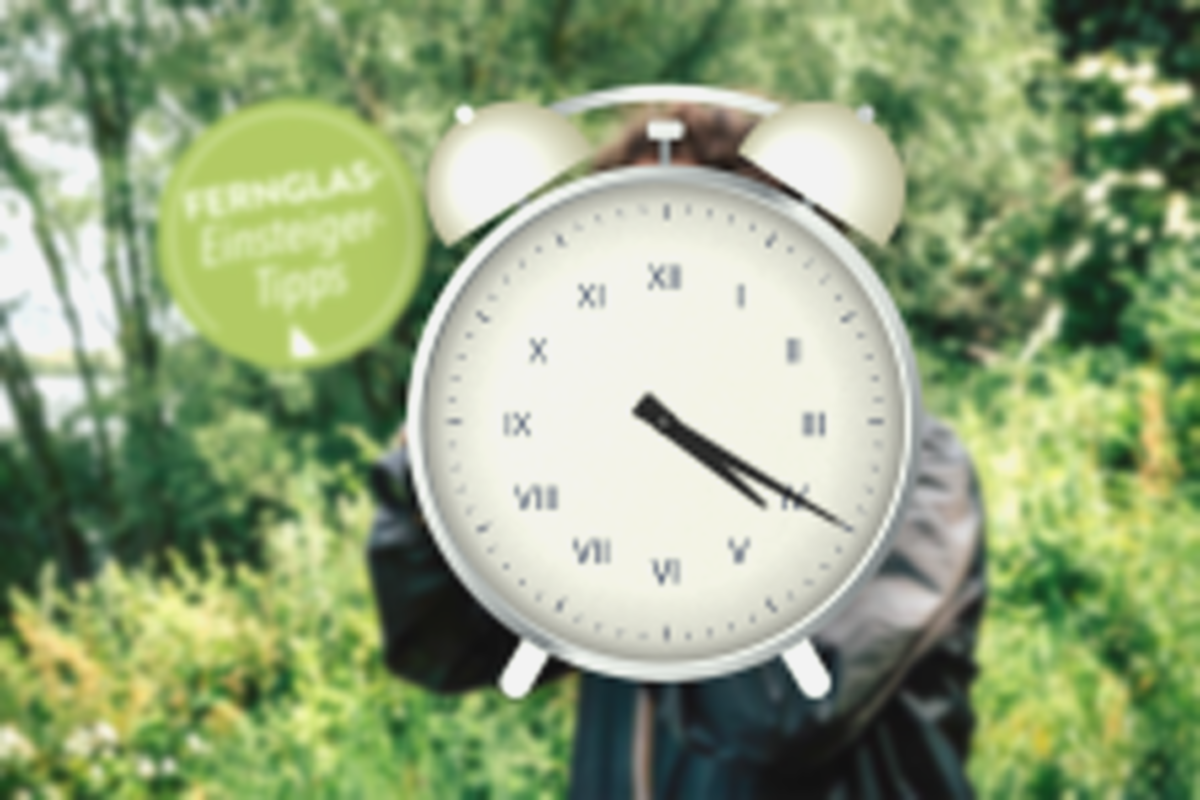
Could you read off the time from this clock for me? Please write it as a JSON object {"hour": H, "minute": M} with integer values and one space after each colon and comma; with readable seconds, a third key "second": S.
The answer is {"hour": 4, "minute": 20}
